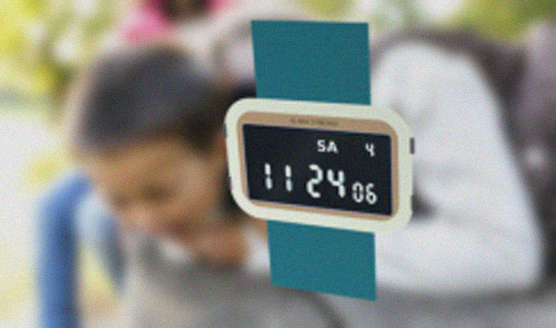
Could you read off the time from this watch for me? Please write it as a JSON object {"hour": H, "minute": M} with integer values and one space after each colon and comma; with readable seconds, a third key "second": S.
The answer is {"hour": 11, "minute": 24, "second": 6}
